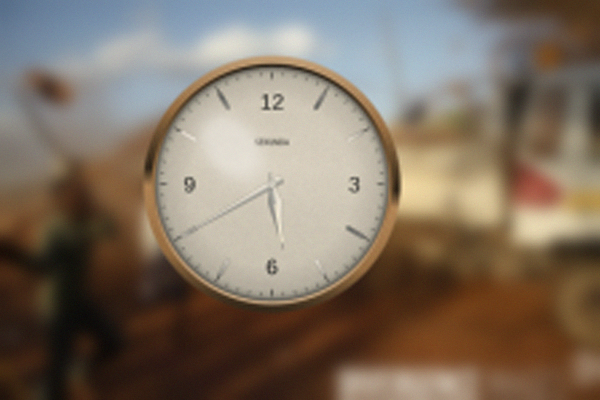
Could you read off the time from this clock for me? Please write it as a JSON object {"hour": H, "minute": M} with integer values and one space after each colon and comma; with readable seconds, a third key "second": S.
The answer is {"hour": 5, "minute": 40}
